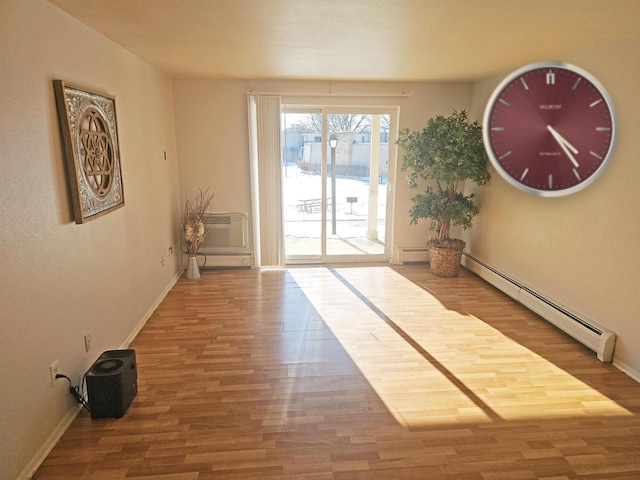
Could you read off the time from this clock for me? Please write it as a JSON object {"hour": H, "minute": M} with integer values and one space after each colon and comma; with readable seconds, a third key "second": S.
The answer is {"hour": 4, "minute": 24}
